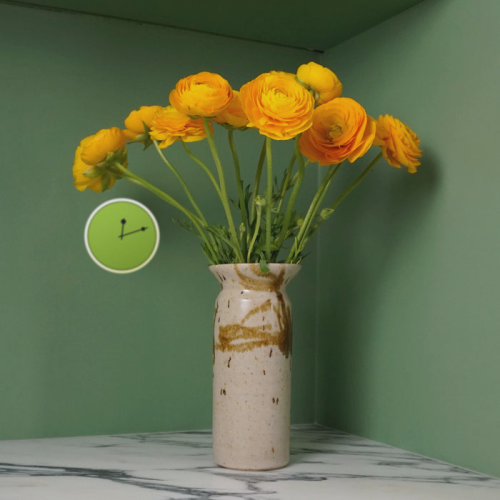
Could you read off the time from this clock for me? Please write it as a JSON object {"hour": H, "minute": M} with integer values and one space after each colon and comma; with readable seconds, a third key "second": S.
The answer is {"hour": 12, "minute": 12}
